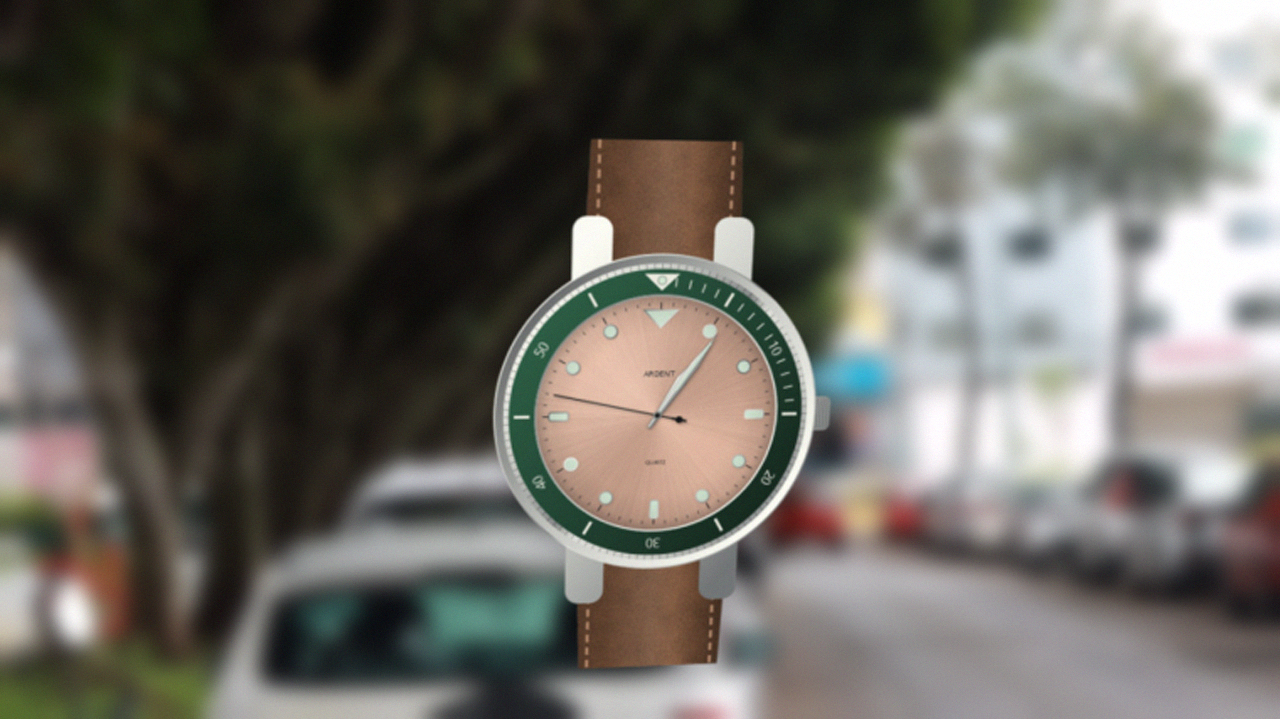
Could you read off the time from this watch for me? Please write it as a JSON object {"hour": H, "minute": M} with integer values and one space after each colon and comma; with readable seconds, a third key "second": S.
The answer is {"hour": 1, "minute": 5, "second": 47}
